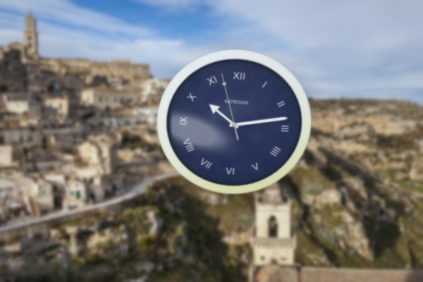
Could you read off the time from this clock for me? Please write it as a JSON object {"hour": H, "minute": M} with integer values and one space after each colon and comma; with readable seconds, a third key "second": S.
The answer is {"hour": 10, "minute": 12, "second": 57}
